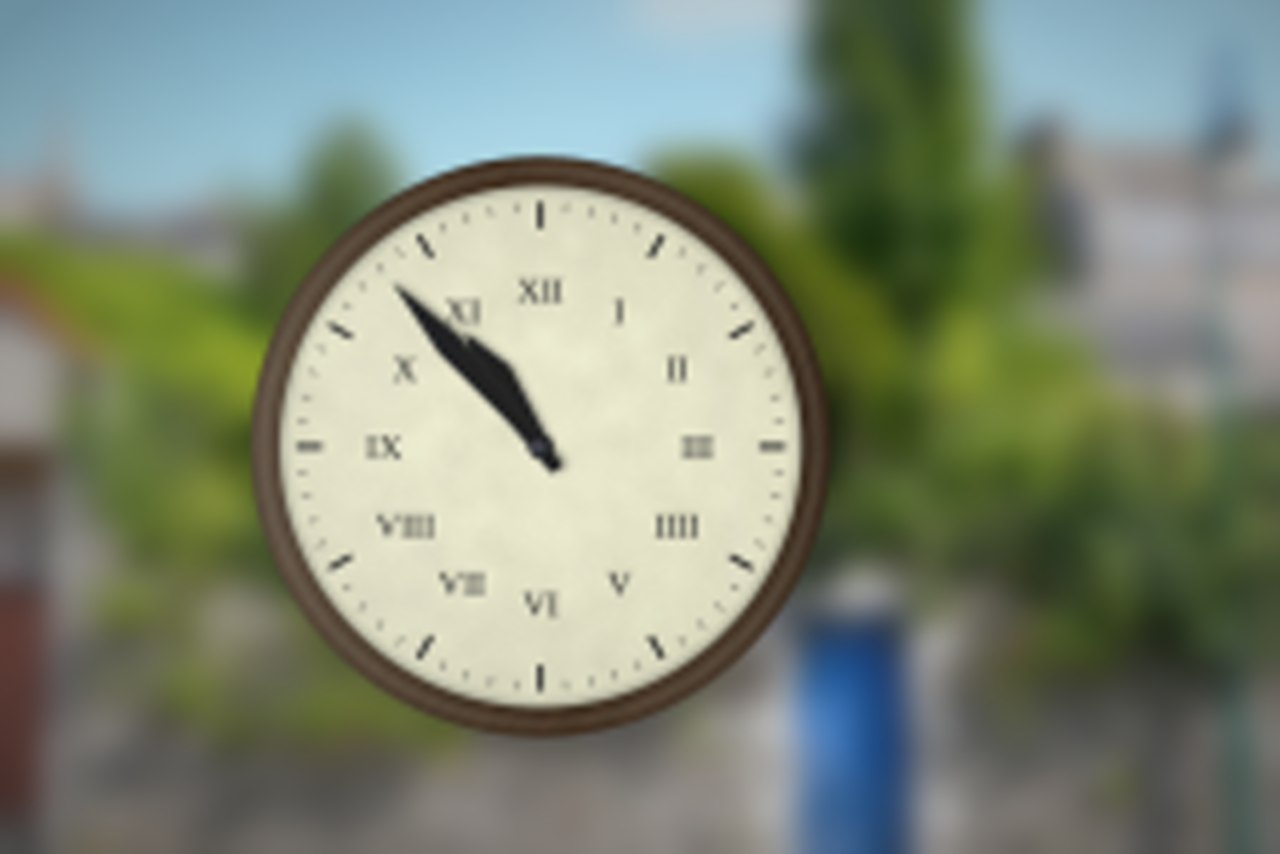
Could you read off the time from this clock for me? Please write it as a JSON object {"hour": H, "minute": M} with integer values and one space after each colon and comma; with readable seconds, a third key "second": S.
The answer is {"hour": 10, "minute": 53}
